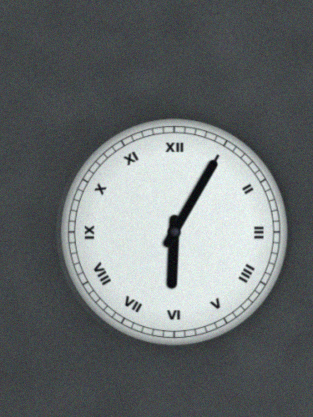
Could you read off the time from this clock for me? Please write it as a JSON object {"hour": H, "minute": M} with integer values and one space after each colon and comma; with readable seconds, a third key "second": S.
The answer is {"hour": 6, "minute": 5}
